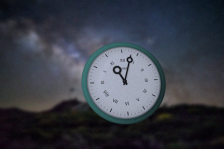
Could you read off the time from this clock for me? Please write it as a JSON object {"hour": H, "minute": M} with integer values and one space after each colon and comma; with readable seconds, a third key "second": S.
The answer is {"hour": 11, "minute": 3}
